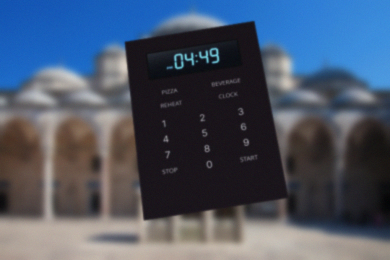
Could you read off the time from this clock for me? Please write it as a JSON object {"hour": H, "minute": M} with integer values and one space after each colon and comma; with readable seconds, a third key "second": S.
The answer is {"hour": 4, "minute": 49}
